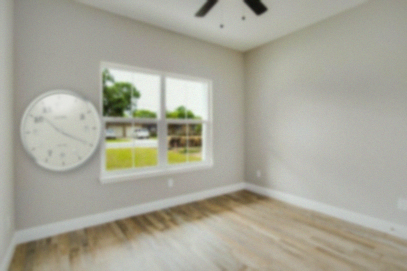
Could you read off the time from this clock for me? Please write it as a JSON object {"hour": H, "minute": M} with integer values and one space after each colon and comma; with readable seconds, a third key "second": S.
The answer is {"hour": 10, "minute": 20}
